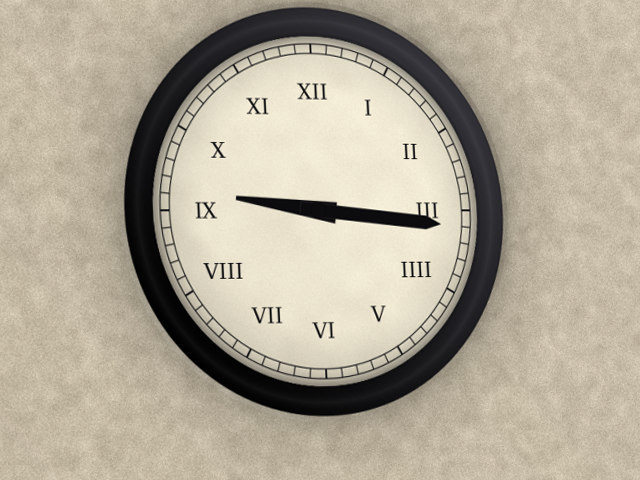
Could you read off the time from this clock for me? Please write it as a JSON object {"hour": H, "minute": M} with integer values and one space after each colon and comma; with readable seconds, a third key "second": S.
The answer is {"hour": 9, "minute": 16}
